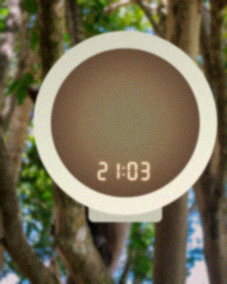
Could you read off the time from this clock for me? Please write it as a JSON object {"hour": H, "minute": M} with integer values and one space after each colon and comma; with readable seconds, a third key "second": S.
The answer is {"hour": 21, "minute": 3}
